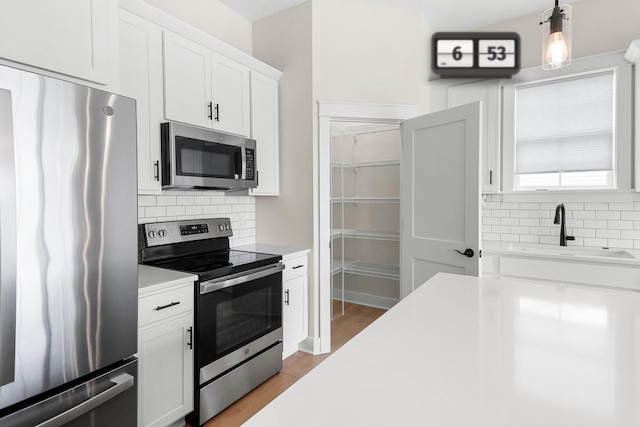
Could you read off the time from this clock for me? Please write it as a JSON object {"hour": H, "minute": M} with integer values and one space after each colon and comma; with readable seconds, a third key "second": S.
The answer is {"hour": 6, "minute": 53}
